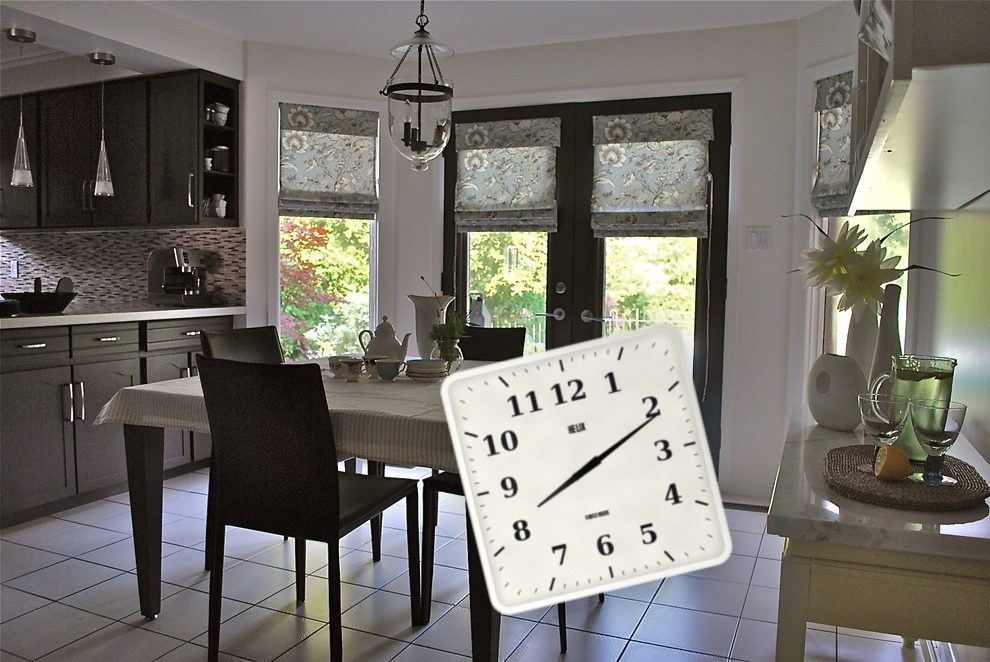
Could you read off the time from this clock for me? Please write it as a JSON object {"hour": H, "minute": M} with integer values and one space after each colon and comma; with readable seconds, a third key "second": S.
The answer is {"hour": 8, "minute": 11}
